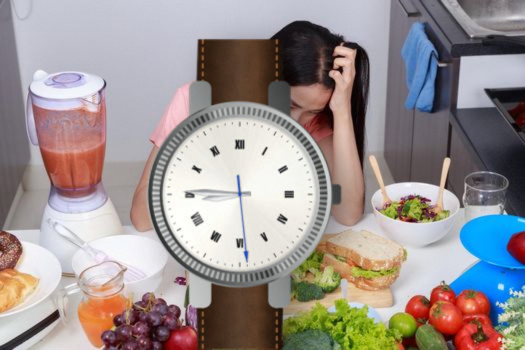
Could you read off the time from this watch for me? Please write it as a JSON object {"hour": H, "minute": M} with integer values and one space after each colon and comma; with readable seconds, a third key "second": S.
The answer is {"hour": 8, "minute": 45, "second": 29}
